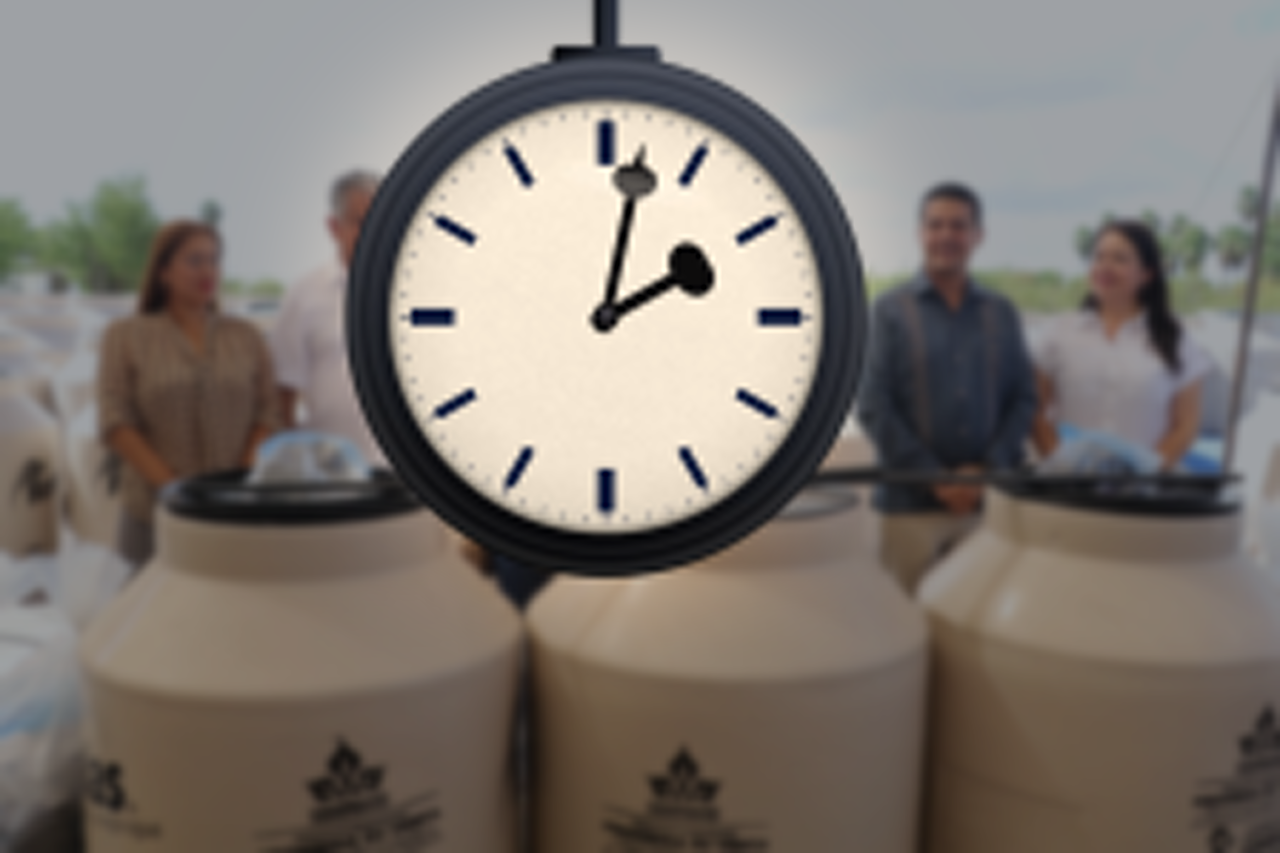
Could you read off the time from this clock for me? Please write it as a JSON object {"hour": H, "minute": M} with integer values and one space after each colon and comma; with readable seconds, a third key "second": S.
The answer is {"hour": 2, "minute": 2}
